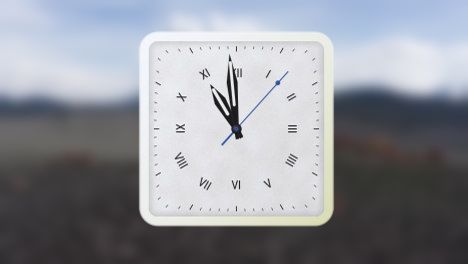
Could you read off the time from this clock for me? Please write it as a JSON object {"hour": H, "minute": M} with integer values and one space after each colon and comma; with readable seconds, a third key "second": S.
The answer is {"hour": 10, "minute": 59, "second": 7}
